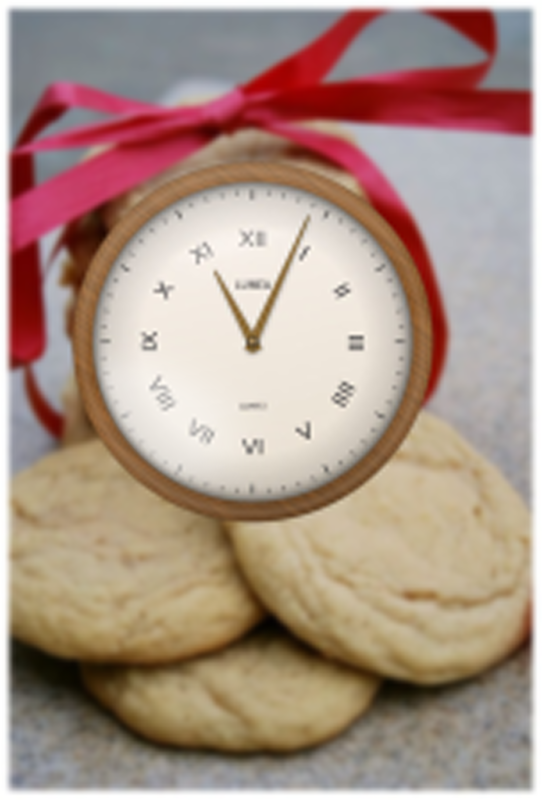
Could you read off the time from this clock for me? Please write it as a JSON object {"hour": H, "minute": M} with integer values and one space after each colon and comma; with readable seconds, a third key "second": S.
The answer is {"hour": 11, "minute": 4}
